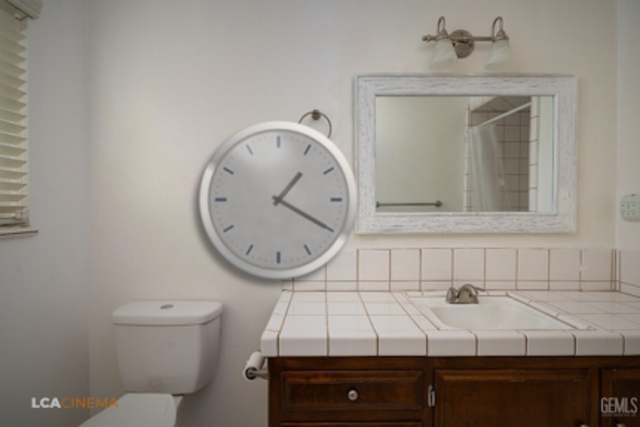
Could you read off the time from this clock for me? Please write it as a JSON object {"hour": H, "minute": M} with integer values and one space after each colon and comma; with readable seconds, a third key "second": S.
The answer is {"hour": 1, "minute": 20}
